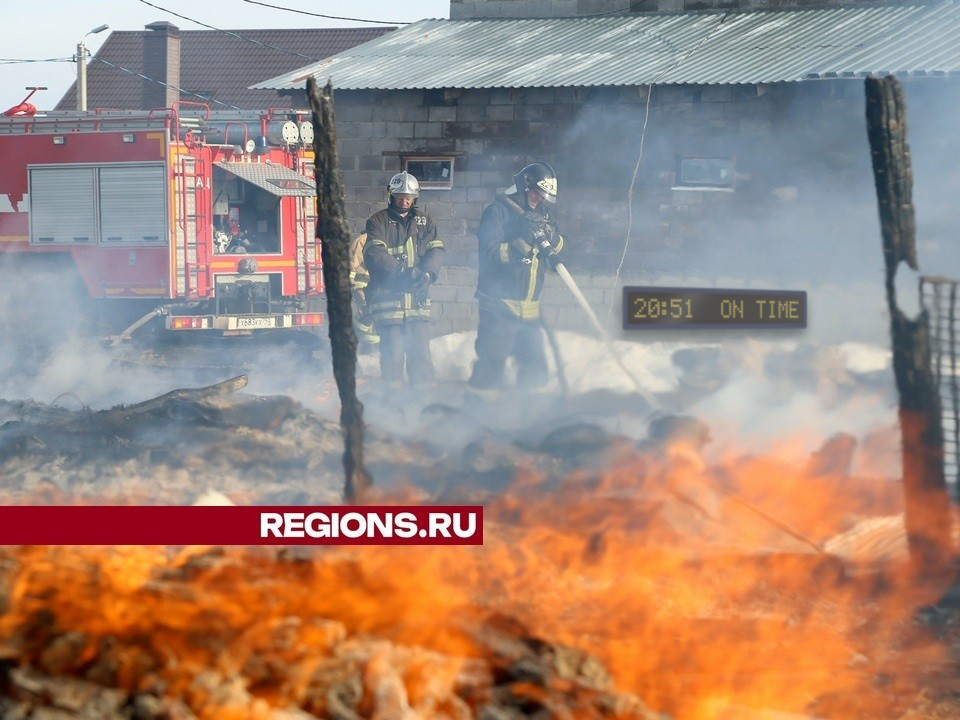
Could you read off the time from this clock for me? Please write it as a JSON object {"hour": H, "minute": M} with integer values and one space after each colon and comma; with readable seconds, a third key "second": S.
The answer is {"hour": 20, "minute": 51}
